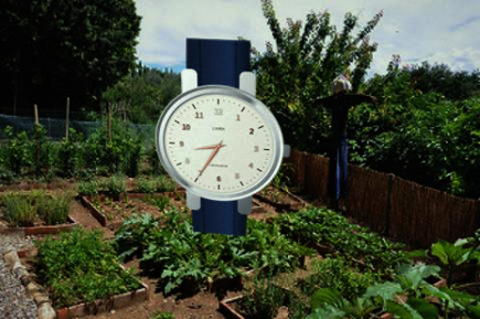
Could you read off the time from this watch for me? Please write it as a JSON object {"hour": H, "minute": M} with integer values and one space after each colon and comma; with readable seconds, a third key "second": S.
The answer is {"hour": 8, "minute": 35}
